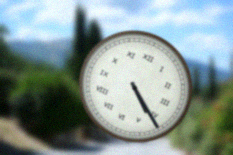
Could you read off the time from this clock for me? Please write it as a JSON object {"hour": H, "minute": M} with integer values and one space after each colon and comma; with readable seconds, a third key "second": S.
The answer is {"hour": 4, "minute": 21}
